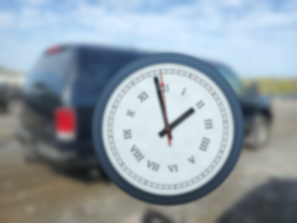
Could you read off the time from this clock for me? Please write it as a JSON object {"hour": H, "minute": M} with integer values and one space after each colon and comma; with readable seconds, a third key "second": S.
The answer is {"hour": 1, "minute": 59, "second": 0}
